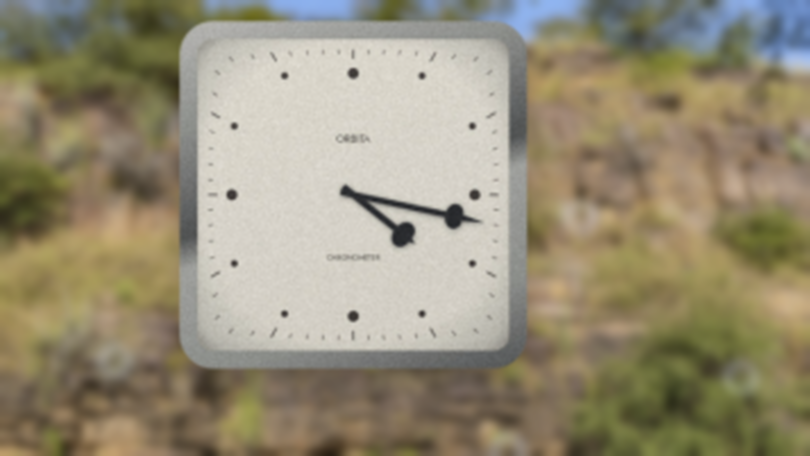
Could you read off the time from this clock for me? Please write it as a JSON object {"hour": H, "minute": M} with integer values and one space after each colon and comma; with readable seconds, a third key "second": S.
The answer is {"hour": 4, "minute": 17}
